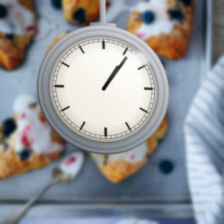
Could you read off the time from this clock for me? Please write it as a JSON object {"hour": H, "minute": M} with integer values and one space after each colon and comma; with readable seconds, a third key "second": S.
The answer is {"hour": 1, "minute": 6}
